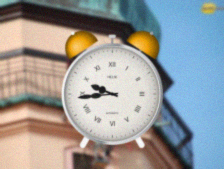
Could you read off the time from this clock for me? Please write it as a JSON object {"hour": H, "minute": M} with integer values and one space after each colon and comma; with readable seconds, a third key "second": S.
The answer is {"hour": 9, "minute": 44}
